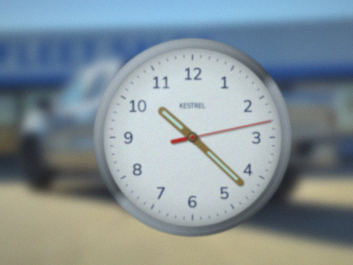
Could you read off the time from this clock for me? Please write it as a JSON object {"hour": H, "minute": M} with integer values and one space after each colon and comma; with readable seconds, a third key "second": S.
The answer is {"hour": 10, "minute": 22, "second": 13}
